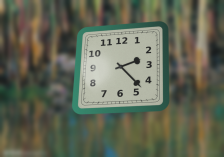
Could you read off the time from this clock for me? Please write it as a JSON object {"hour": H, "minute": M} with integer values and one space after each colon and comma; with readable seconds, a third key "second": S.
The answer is {"hour": 2, "minute": 23}
